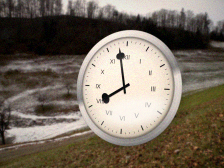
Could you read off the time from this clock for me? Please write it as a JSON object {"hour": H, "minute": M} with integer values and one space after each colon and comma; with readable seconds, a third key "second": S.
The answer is {"hour": 7, "minute": 58}
